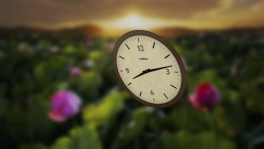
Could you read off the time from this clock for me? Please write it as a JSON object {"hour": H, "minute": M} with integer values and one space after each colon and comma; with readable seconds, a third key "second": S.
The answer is {"hour": 8, "minute": 13}
